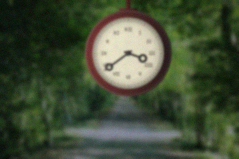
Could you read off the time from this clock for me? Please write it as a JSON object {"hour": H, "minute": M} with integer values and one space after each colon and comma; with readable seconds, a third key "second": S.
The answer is {"hour": 3, "minute": 39}
